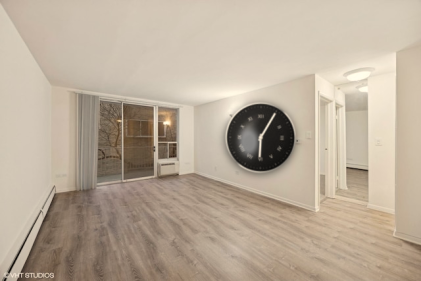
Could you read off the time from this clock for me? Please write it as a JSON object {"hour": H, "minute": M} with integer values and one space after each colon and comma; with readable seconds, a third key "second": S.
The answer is {"hour": 6, "minute": 5}
